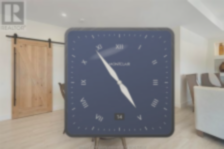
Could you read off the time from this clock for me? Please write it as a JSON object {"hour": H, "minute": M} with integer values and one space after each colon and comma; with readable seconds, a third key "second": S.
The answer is {"hour": 4, "minute": 54}
